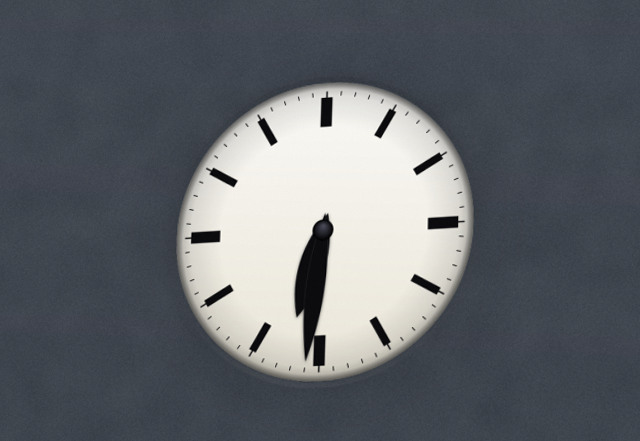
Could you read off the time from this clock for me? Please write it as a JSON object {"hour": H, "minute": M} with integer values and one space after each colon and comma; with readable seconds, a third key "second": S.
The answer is {"hour": 6, "minute": 31}
